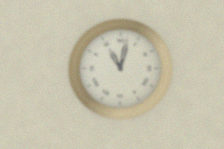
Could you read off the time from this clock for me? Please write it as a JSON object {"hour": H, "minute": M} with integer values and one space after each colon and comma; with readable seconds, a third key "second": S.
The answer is {"hour": 11, "minute": 2}
